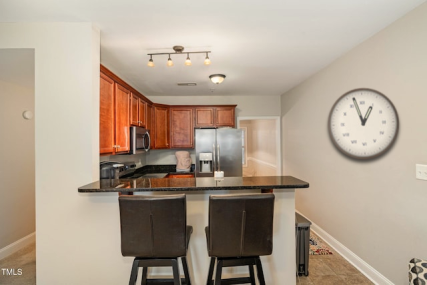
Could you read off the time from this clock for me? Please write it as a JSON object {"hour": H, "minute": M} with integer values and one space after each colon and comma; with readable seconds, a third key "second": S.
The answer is {"hour": 12, "minute": 57}
